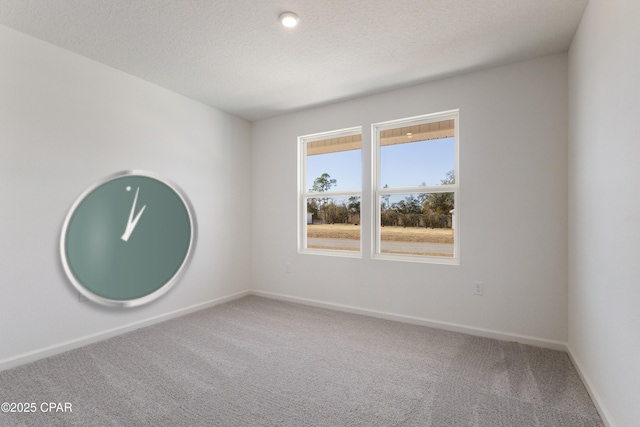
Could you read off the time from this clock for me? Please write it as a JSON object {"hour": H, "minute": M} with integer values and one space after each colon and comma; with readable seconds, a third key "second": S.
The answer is {"hour": 1, "minute": 2}
